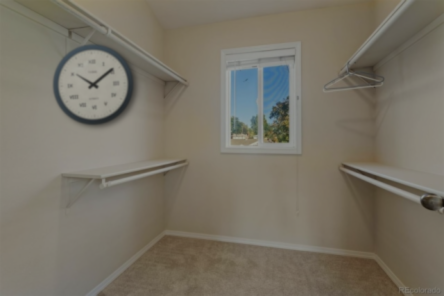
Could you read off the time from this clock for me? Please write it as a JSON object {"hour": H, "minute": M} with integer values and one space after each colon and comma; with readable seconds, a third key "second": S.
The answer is {"hour": 10, "minute": 9}
